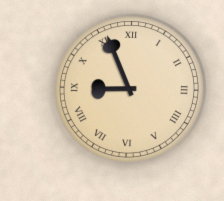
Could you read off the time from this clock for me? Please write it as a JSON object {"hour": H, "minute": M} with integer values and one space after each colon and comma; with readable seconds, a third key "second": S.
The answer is {"hour": 8, "minute": 56}
